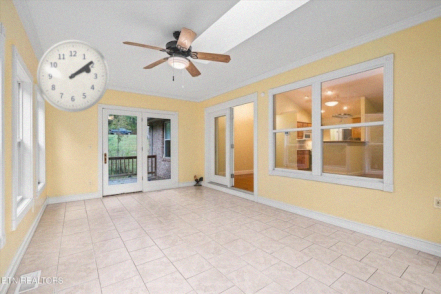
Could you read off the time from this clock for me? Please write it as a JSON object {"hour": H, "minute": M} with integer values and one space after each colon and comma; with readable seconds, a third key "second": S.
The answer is {"hour": 2, "minute": 9}
